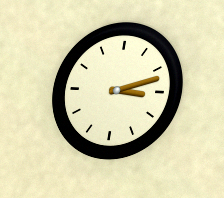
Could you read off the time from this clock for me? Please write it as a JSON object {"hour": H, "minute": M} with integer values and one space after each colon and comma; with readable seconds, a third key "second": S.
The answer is {"hour": 3, "minute": 12}
